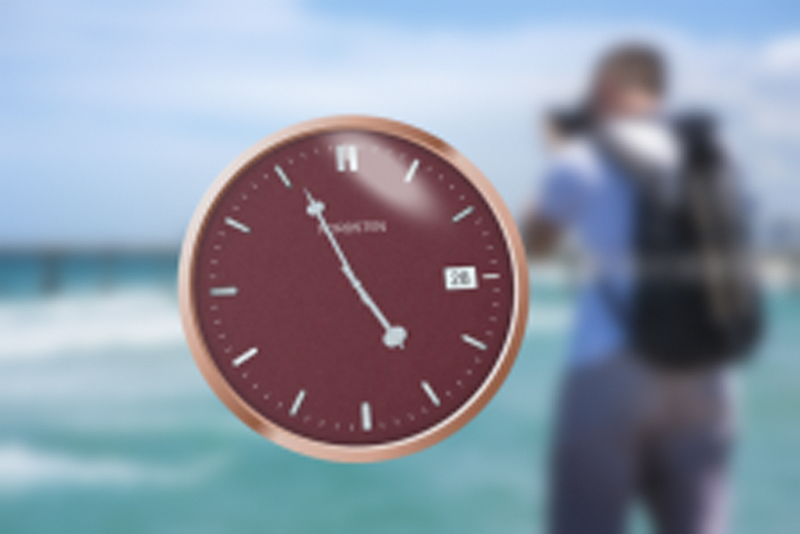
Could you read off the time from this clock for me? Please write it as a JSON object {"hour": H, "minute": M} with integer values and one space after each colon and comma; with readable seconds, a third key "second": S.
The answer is {"hour": 4, "minute": 56}
